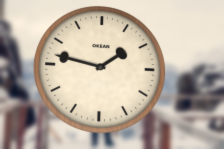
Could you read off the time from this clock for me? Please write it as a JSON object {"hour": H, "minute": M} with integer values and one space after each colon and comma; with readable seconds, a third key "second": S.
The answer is {"hour": 1, "minute": 47}
